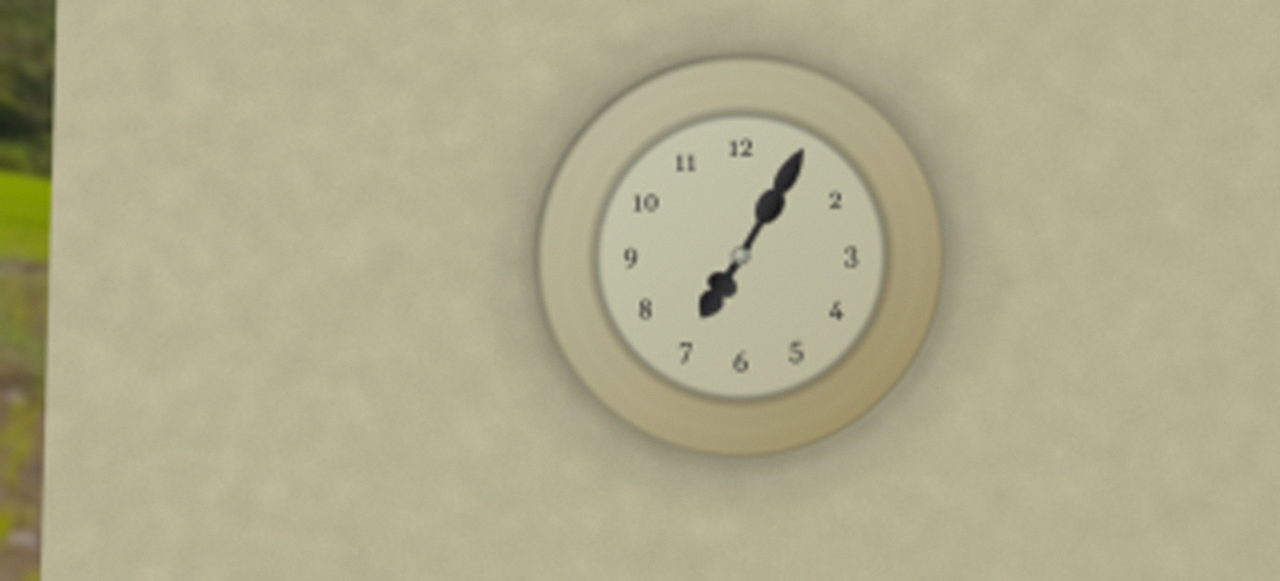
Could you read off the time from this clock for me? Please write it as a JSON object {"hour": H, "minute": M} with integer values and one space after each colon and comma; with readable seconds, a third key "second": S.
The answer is {"hour": 7, "minute": 5}
